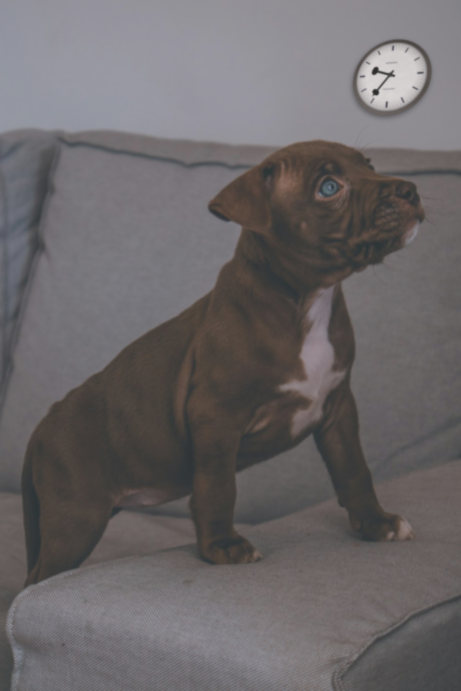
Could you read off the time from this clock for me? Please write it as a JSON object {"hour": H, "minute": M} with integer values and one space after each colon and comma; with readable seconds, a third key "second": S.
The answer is {"hour": 9, "minute": 36}
